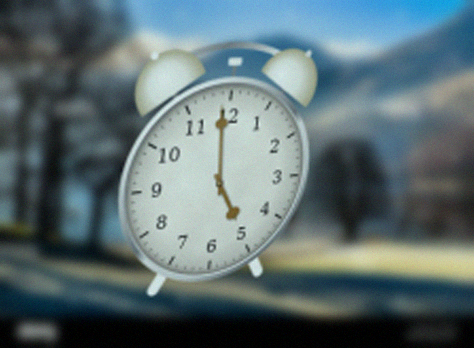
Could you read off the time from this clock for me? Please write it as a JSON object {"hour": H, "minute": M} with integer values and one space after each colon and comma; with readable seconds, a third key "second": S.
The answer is {"hour": 4, "minute": 59}
